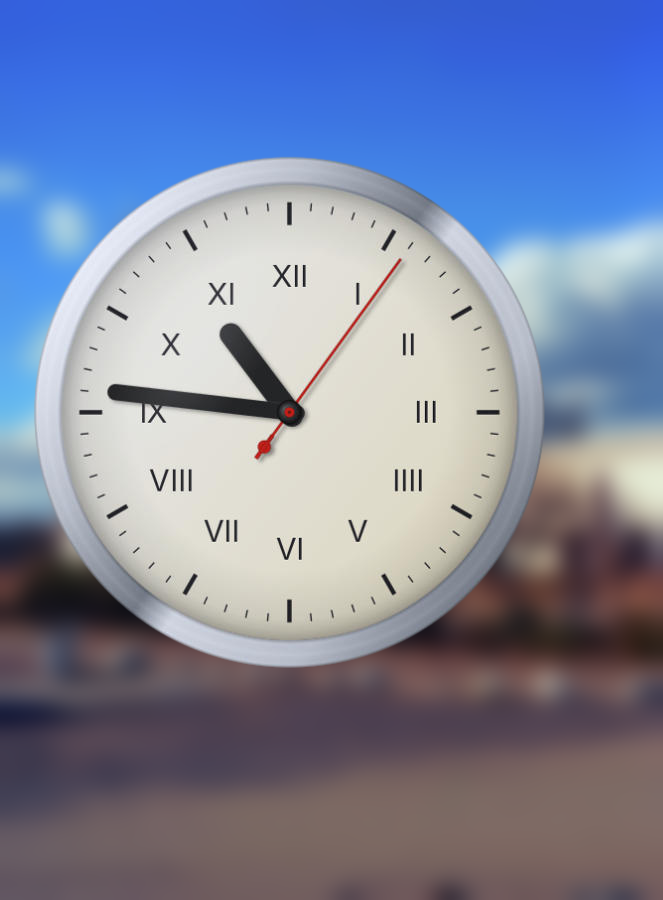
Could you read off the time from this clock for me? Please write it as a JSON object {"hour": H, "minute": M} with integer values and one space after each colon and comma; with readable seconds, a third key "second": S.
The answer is {"hour": 10, "minute": 46, "second": 6}
